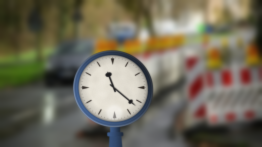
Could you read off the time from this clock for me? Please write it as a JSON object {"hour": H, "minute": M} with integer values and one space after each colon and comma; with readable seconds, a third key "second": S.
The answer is {"hour": 11, "minute": 22}
